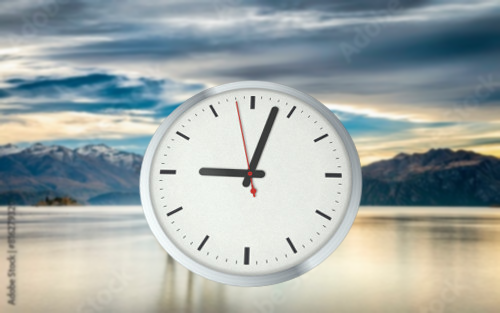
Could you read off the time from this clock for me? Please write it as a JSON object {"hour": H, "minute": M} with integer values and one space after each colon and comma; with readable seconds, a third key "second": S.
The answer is {"hour": 9, "minute": 2, "second": 58}
